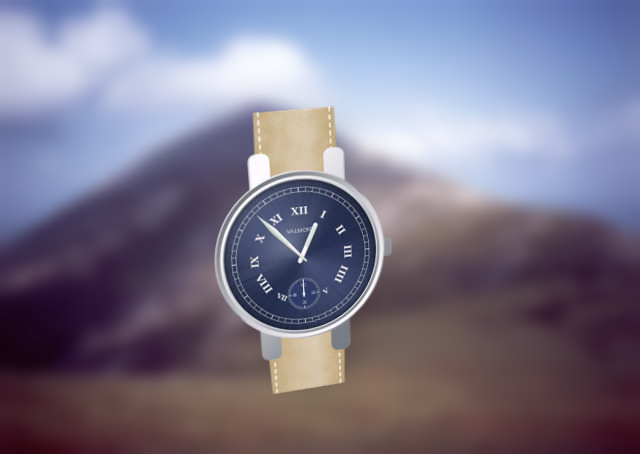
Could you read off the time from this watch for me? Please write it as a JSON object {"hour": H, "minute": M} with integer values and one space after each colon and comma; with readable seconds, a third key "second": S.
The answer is {"hour": 12, "minute": 53}
